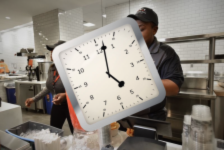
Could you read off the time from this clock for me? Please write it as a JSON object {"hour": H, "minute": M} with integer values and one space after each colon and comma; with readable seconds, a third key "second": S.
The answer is {"hour": 5, "minute": 2}
